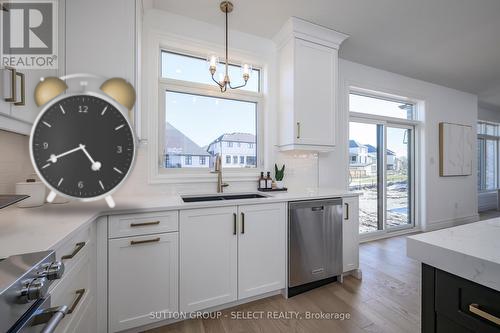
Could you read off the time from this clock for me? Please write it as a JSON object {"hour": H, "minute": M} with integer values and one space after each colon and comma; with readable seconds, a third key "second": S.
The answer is {"hour": 4, "minute": 41}
